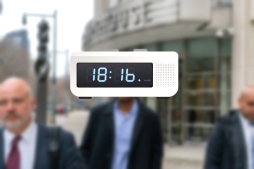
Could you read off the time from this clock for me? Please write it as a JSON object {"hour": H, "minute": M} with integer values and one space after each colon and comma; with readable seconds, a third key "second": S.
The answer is {"hour": 18, "minute": 16}
